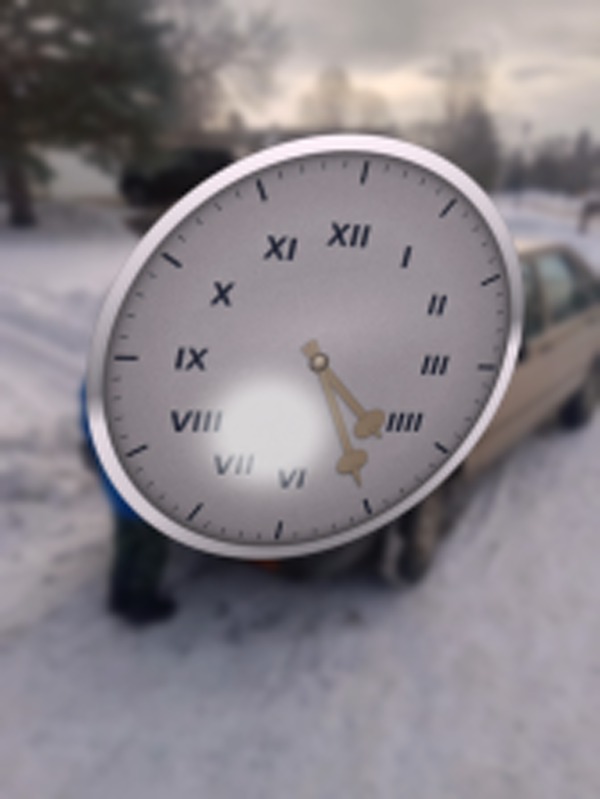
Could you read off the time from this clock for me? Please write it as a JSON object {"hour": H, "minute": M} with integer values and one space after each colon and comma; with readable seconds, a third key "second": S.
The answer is {"hour": 4, "minute": 25}
